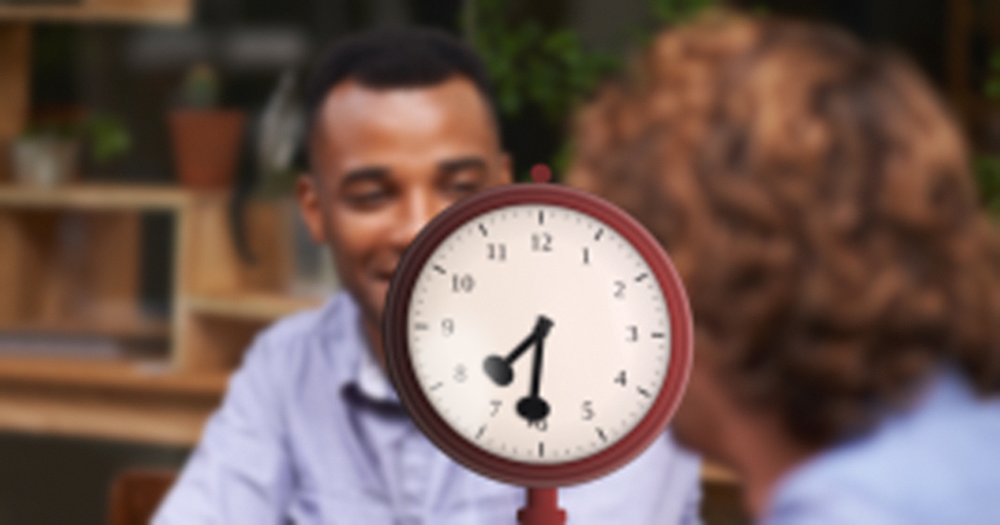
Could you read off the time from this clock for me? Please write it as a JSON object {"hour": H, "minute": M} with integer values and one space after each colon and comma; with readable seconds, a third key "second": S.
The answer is {"hour": 7, "minute": 31}
